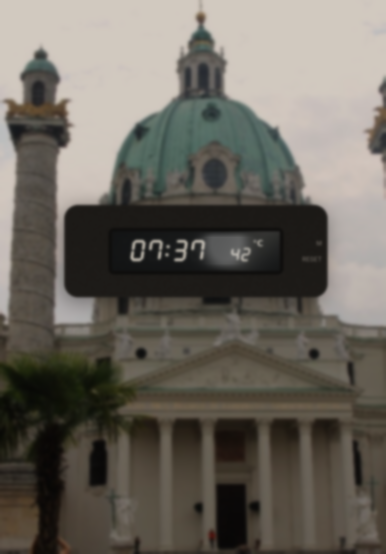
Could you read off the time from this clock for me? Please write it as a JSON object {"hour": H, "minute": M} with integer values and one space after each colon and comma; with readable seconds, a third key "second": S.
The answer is {"hour": 7, "minute": 37}
